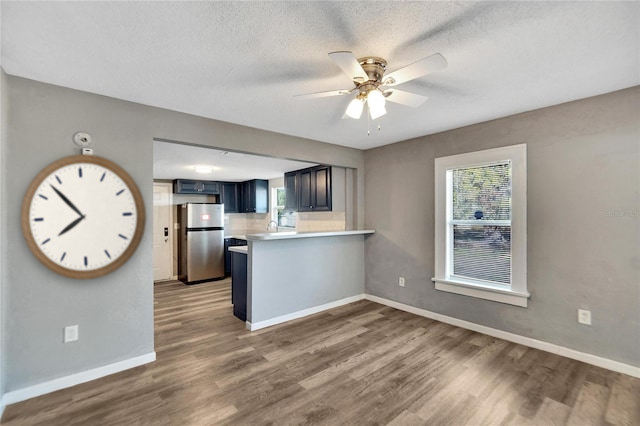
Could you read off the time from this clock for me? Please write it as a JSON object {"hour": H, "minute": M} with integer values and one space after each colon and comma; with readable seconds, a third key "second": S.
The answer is {"hour": 7, "minute": 53}
